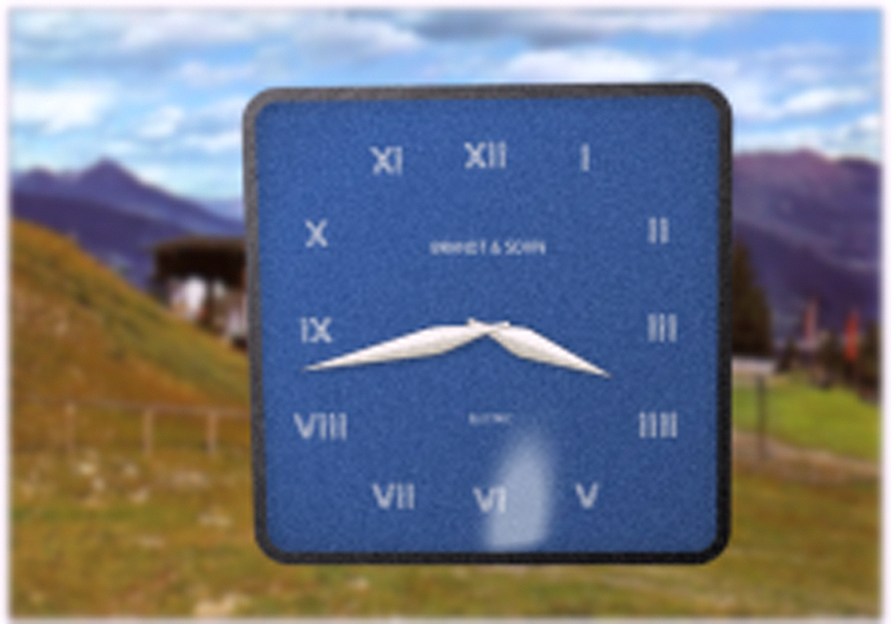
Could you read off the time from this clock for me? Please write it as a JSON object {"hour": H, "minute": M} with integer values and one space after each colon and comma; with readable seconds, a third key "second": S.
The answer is {"hour": 3, "minute": 43}
